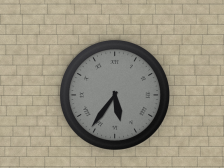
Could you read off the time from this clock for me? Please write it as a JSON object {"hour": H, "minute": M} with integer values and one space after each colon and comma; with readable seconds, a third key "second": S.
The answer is {"hour": 5, "minute": 36}
